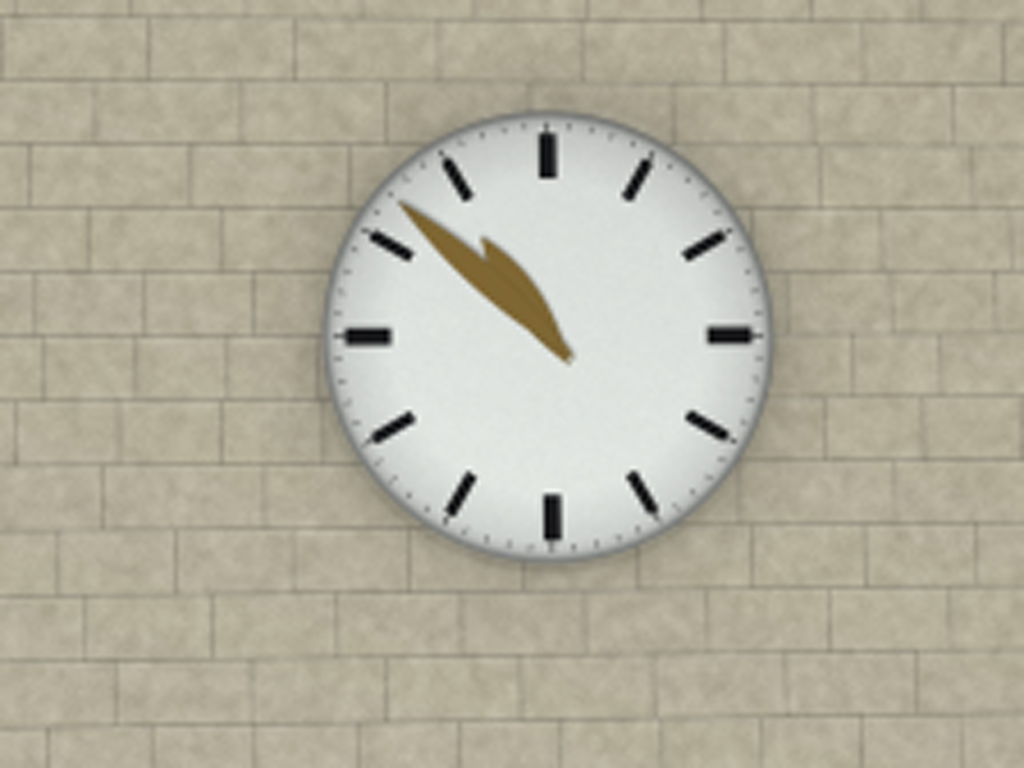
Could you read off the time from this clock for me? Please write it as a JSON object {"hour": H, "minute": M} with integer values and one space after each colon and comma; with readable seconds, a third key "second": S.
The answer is {"hour": 10, "minute": 52}
